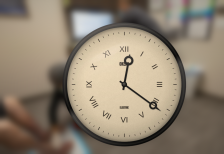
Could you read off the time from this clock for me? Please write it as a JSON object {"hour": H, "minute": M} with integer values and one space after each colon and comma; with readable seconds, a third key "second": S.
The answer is {"hour": 12, "minute": 21}
